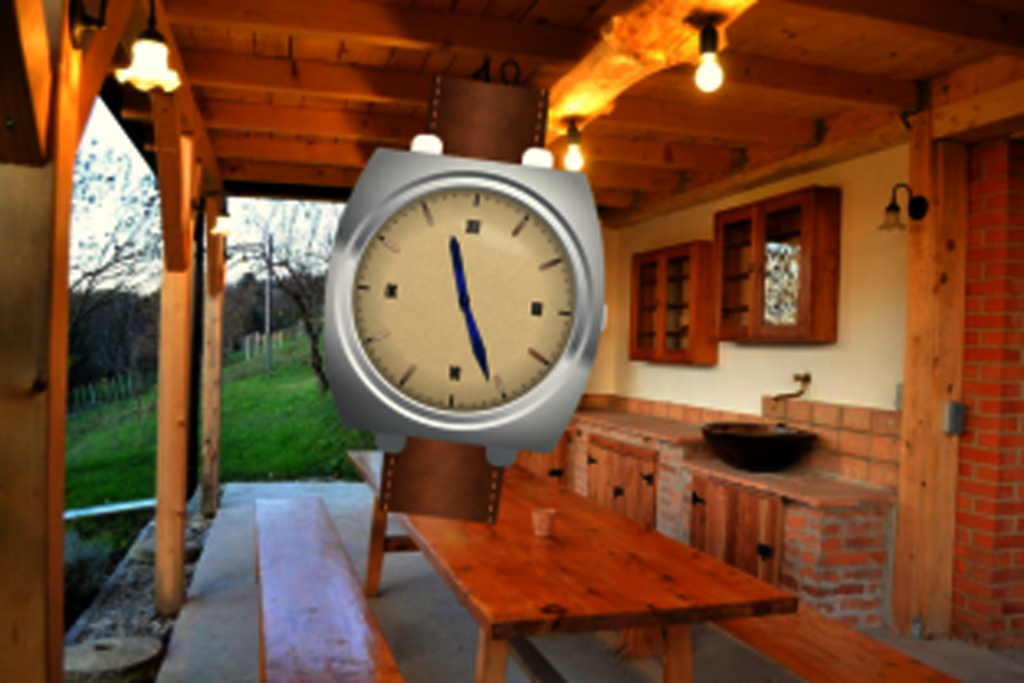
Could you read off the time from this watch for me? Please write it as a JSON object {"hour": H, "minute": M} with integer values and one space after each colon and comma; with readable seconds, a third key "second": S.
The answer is {"hour": 11, "minute": 26}
